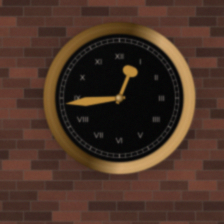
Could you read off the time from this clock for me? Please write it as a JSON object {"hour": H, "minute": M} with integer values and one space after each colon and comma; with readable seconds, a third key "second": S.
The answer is {"hour": 12, "minute": 44}
